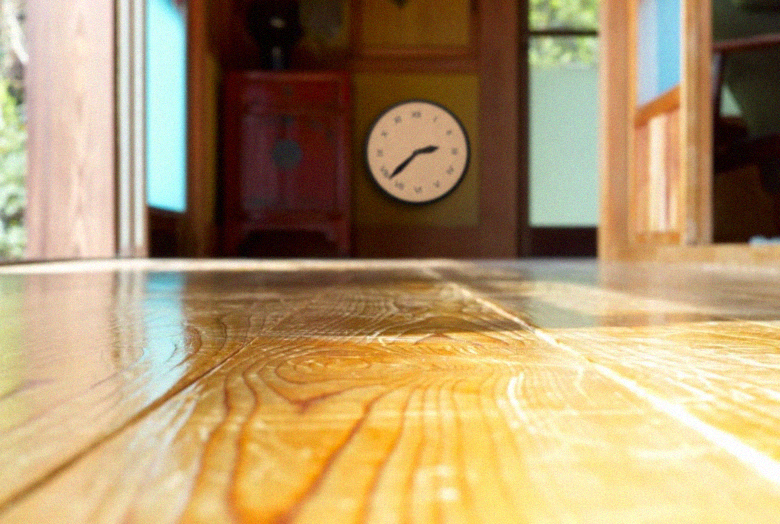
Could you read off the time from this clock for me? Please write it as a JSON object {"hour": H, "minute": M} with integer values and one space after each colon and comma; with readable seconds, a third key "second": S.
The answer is {"hour": 2, "minute": 38}
